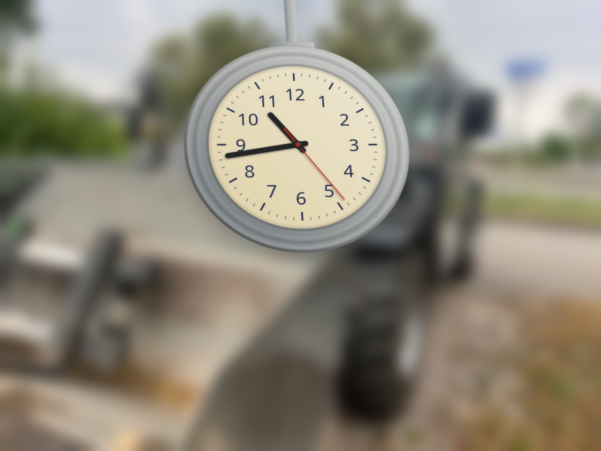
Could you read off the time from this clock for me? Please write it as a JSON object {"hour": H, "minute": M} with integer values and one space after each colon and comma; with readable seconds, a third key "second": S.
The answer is {"hour": 10, "minute": 43, "second": 24}
